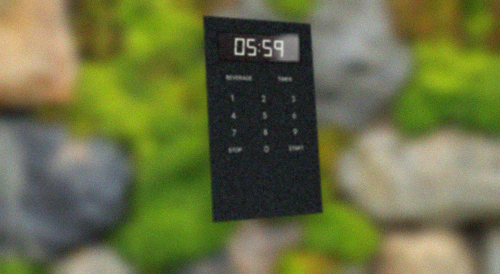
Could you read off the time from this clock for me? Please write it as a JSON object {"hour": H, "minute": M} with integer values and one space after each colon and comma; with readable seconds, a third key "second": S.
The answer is {"hour": 5, "minute": 59}
